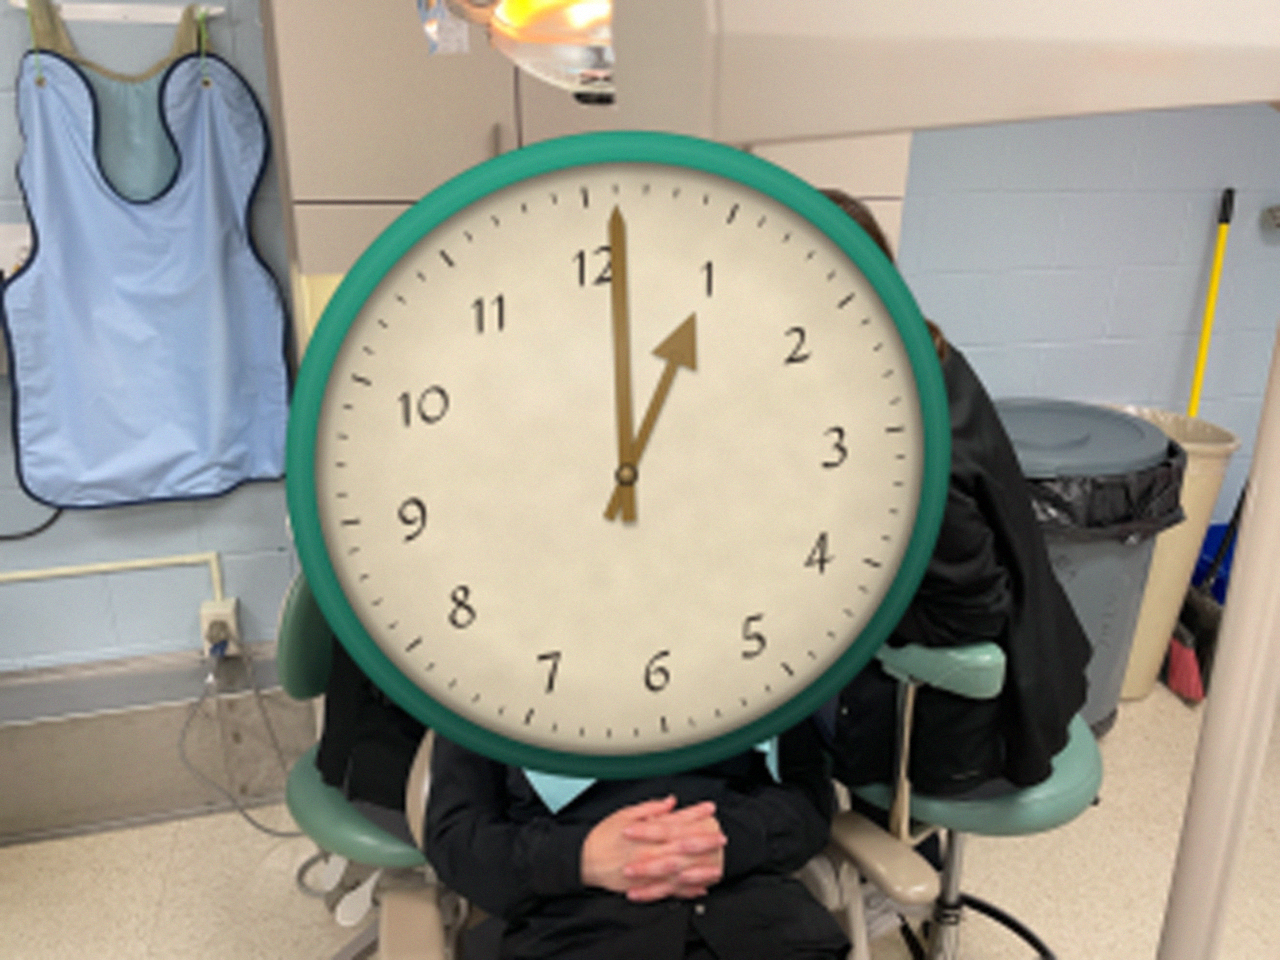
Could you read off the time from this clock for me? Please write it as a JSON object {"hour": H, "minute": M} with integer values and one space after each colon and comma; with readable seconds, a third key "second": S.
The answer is {"hour": 1, "minute": 1}
